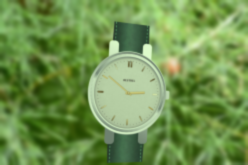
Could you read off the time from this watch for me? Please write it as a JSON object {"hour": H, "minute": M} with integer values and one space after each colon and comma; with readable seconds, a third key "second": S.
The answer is {"hour": 2, "minute": 51}
